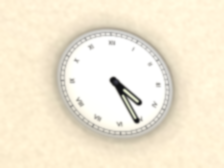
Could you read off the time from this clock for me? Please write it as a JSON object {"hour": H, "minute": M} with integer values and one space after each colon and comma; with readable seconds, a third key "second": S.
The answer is {"hour": 4, "minute": 26}
